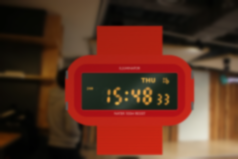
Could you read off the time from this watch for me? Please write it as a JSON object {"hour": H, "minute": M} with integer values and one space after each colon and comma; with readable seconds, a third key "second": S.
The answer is {"hour": 15, "minute": 48, "second": 33}
